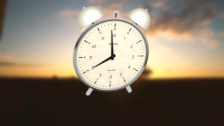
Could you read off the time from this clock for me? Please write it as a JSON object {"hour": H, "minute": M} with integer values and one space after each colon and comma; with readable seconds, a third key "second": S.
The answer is {"hour": 7, "minute": 59}
